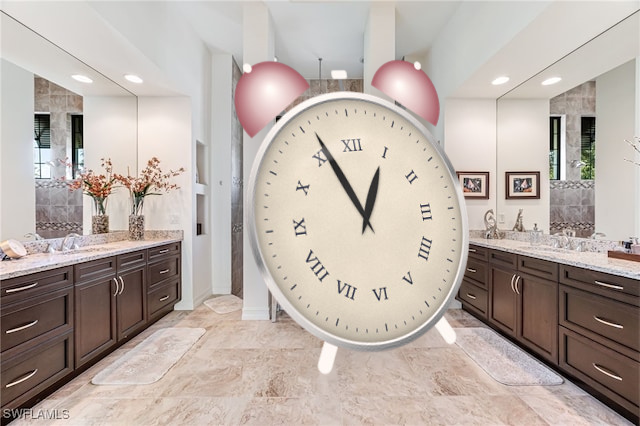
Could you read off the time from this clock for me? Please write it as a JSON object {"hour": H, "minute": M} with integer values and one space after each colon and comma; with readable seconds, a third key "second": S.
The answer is {"hour": 12, "minute": 56}
